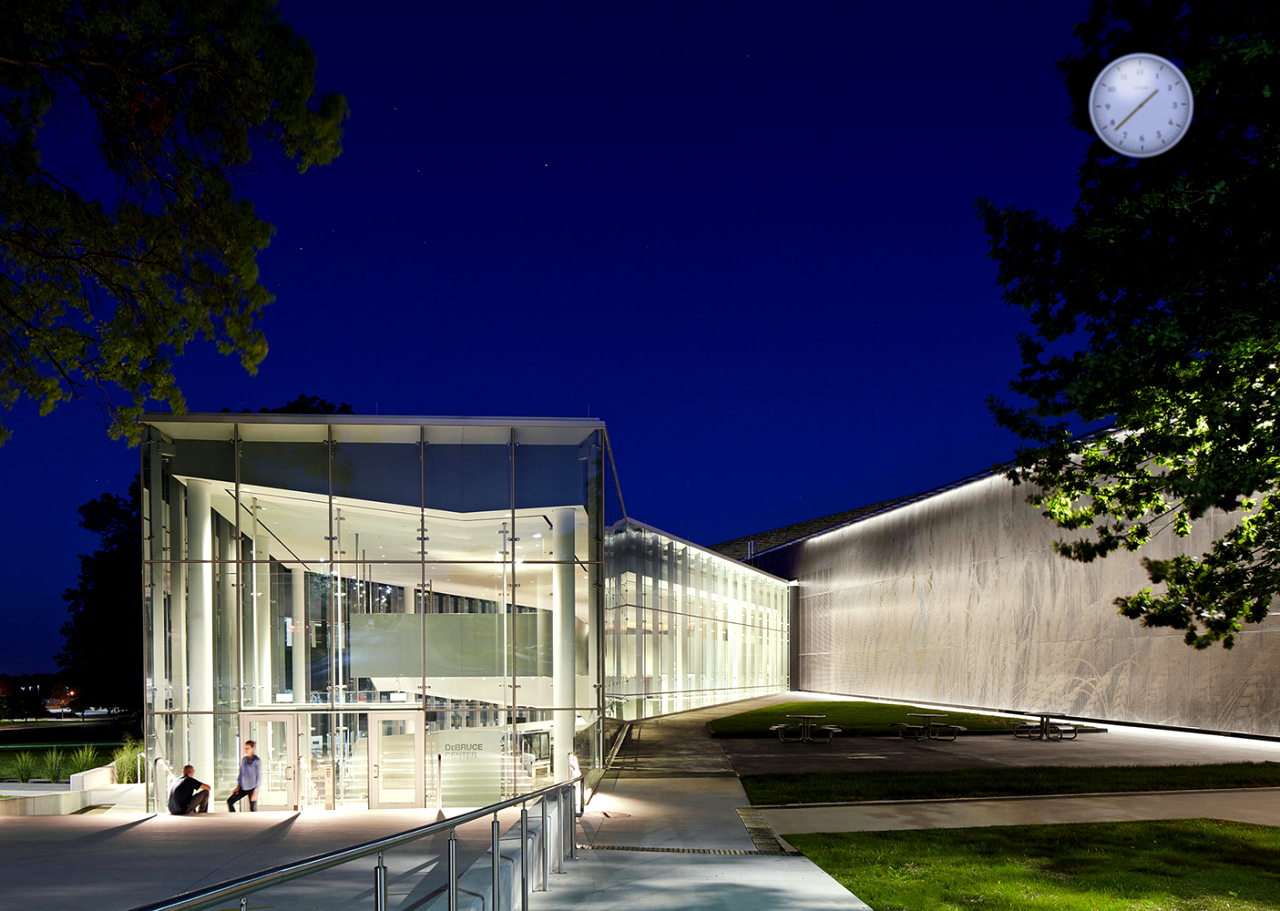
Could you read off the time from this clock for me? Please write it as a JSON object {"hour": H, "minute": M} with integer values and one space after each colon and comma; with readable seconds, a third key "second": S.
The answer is {"hour": 1, "minute": 38}
